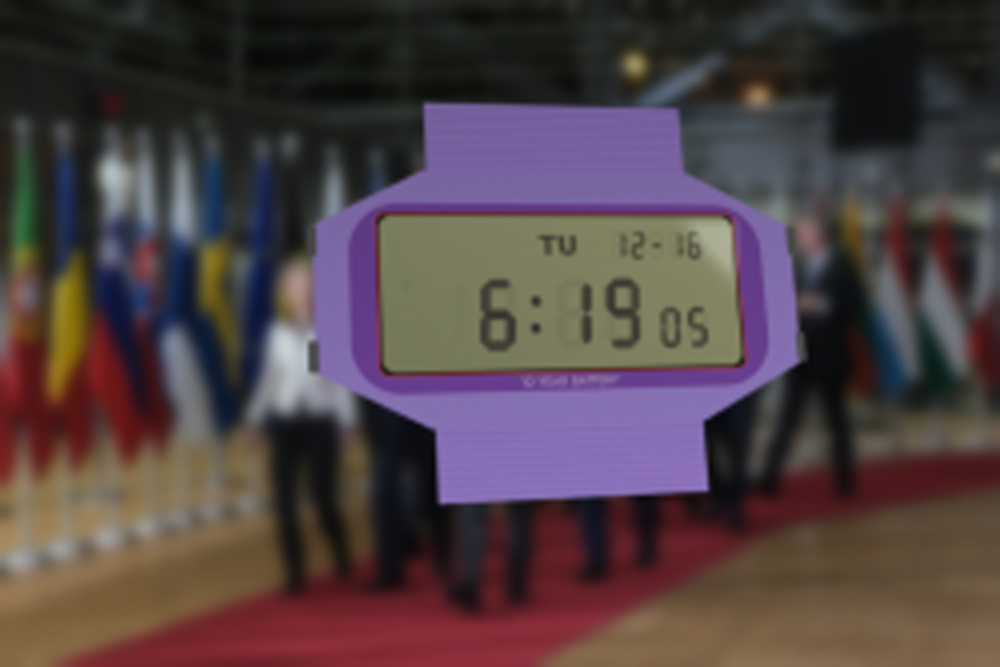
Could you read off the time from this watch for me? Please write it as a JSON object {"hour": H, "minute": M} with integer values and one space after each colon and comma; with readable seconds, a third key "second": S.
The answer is {"hour": 6, "minute": 19, "second": 5}
